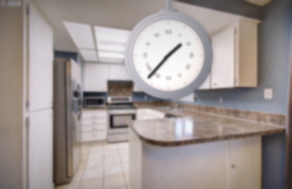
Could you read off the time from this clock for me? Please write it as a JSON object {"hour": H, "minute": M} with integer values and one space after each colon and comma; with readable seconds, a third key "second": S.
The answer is {"hour": 1, "minute": 37}
